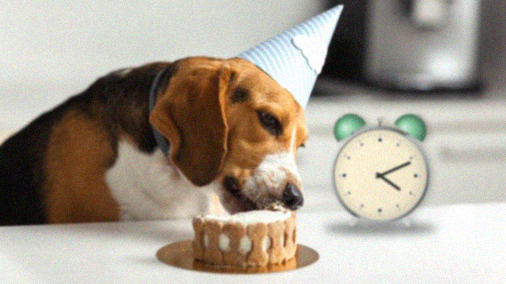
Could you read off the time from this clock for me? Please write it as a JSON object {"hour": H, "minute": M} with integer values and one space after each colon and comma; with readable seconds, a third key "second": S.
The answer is {"hour": 4, "minute": 11}
